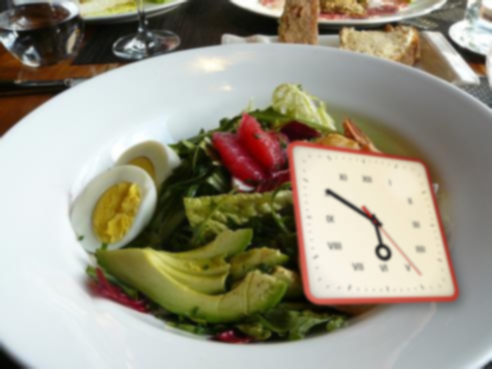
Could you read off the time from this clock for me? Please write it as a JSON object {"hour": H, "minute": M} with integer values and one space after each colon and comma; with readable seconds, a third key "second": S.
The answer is {"hour": 5, "minute": 50, "second": 24}
